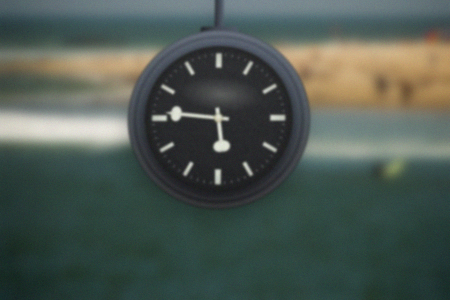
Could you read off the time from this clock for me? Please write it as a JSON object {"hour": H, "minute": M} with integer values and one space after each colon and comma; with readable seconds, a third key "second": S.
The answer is {"hour": 5, "minute": 46}
